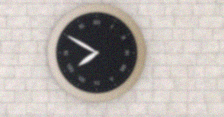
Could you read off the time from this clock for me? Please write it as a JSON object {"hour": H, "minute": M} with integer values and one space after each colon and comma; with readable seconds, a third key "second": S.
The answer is {"hour": 7, "minute": 50}
